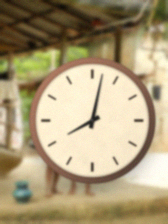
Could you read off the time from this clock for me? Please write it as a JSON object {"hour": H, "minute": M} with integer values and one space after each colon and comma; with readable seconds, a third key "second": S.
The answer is {"hour": 8, "minute": 2}
